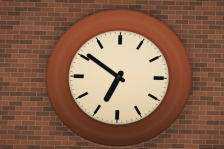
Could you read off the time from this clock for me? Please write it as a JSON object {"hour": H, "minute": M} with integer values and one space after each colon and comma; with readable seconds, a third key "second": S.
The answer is {"hour": 6, "minute": 51}
